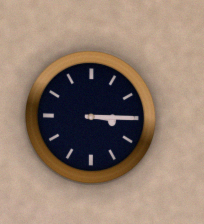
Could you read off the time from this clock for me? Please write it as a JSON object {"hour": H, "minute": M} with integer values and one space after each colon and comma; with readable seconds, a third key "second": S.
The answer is {"hour": 3, "minute": 15}
